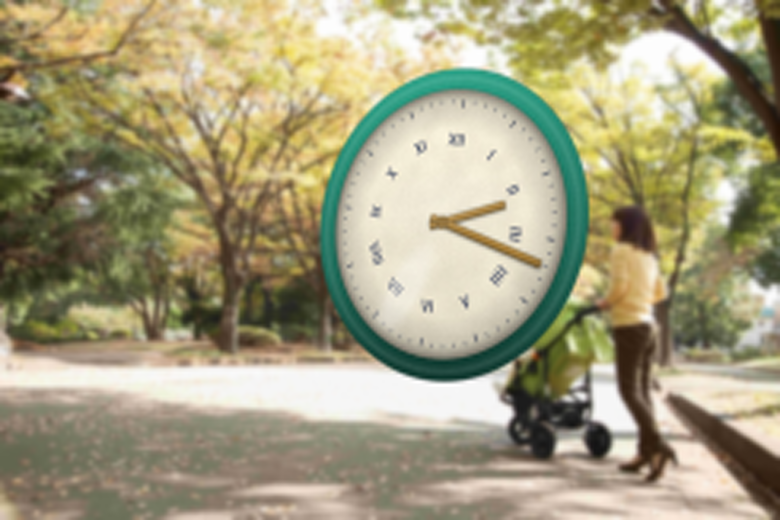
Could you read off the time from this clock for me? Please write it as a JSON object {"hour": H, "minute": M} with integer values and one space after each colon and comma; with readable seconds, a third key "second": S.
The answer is {"hour": 2, "minute": 17}
